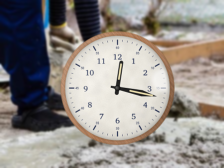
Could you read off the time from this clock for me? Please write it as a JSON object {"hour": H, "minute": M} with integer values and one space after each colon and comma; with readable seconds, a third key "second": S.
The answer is {"hour": 12, "minute": 17}
